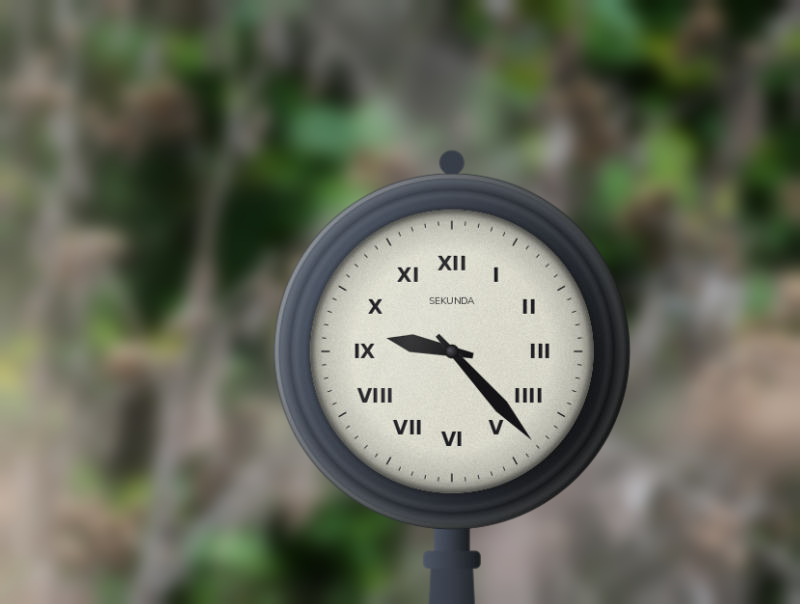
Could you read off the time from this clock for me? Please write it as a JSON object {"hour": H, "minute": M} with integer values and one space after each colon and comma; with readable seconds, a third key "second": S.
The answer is {"hour": 9, "minute": 23}
